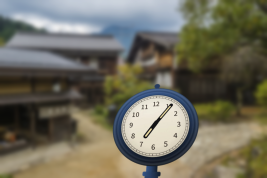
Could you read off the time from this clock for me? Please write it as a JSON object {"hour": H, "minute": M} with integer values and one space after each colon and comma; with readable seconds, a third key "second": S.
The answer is {"hour": 7, "minute": 6}
